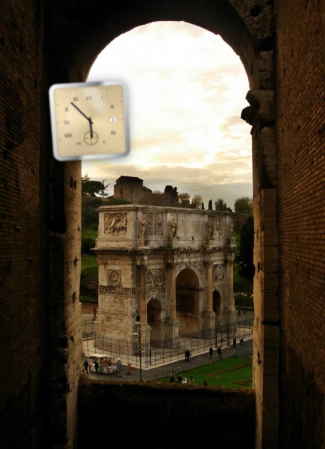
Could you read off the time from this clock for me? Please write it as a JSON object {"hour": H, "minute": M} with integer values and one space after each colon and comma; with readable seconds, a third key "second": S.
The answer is {"hour": 5, "minute": 53}
